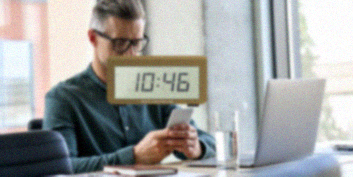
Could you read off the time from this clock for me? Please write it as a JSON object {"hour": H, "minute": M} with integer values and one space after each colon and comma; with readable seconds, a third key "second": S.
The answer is {"hour": 10, "minute": 46}
